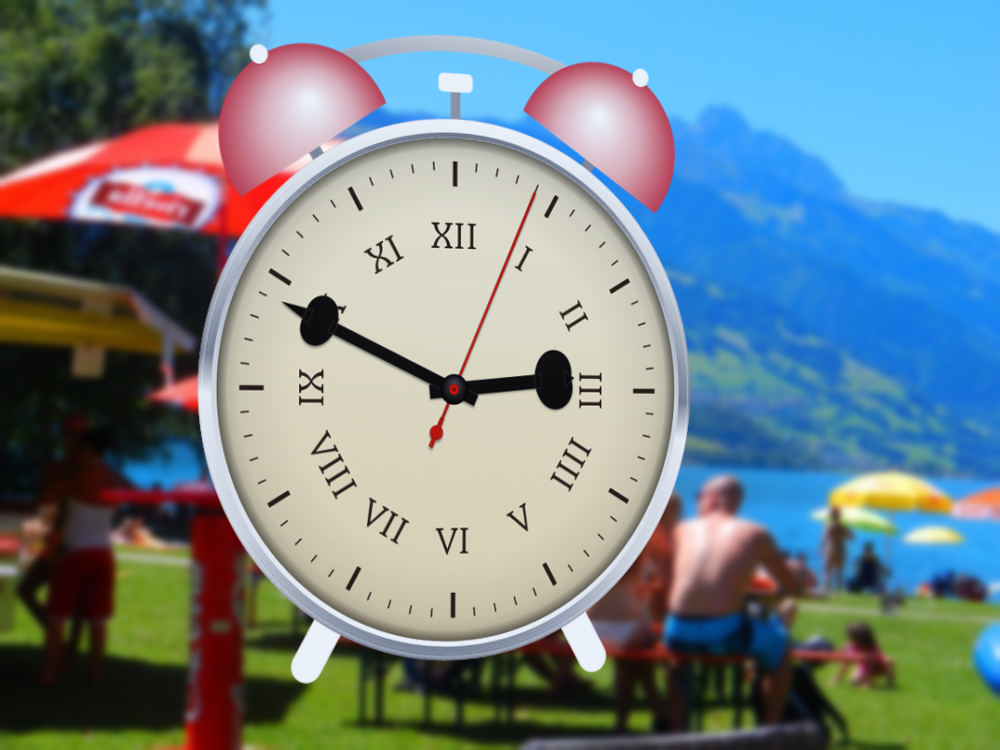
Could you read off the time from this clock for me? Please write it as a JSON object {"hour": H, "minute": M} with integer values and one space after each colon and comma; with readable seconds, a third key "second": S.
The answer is {"hour": 2, "minute": 49, "second": 4}
